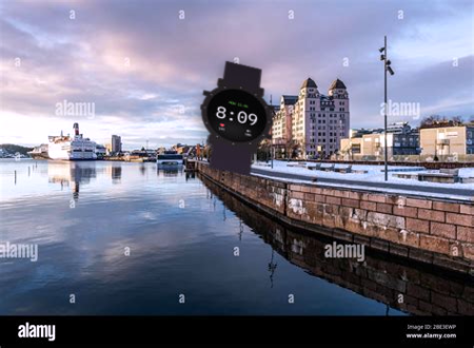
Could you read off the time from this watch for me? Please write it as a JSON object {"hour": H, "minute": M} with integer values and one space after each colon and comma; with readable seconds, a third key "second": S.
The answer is {"hour": 8, "minute": 9}
